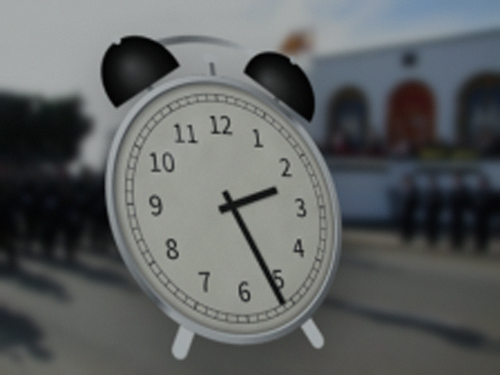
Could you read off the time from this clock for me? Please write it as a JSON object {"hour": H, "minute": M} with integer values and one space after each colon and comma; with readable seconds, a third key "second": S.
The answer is {"hour": 2, "minute": 26}
